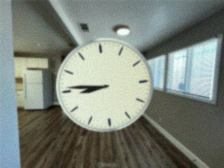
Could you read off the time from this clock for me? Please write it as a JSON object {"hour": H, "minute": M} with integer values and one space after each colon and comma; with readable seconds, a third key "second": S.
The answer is {"hour": 8, "minute": 46}
